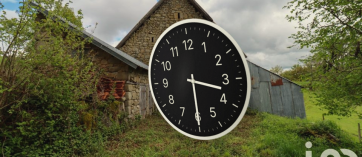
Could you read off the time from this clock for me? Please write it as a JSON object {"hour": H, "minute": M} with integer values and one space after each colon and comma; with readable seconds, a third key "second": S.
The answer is {"hour": 3, "minute": 30}
